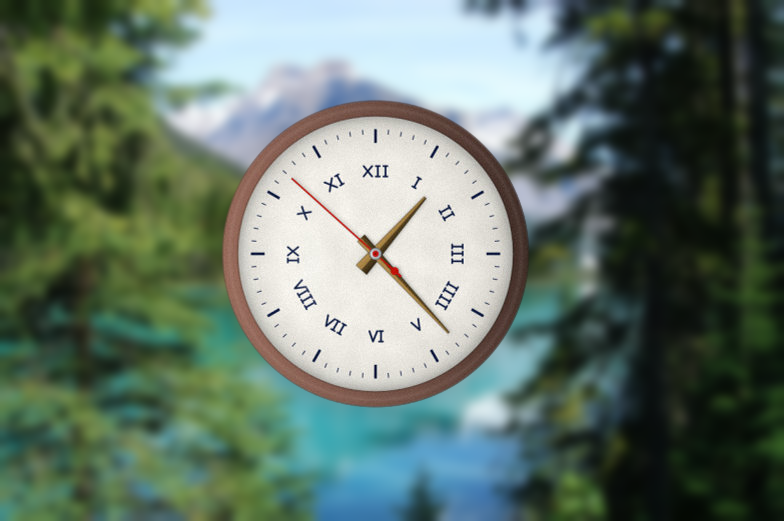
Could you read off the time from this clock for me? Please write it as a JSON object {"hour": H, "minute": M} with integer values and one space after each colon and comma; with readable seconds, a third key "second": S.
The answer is {"hour": 1, "minute": 22, "second": 52}
